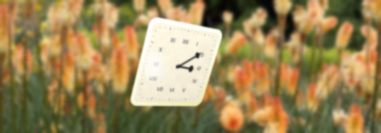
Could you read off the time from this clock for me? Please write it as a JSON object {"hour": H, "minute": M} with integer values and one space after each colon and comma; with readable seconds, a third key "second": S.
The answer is {"hour": 3, "minute": 9}
